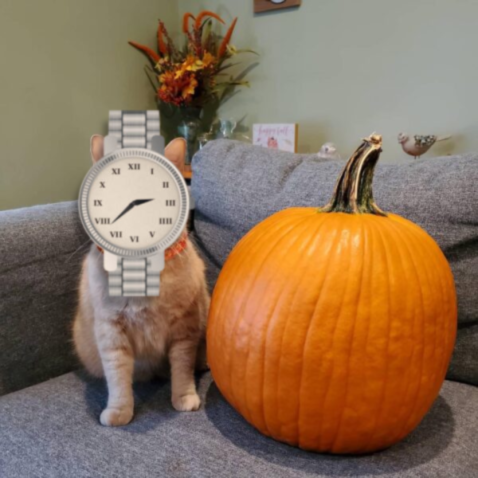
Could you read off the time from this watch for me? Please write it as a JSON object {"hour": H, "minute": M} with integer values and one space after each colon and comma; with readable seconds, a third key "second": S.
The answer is {"hour": 2, "minute": 38}
